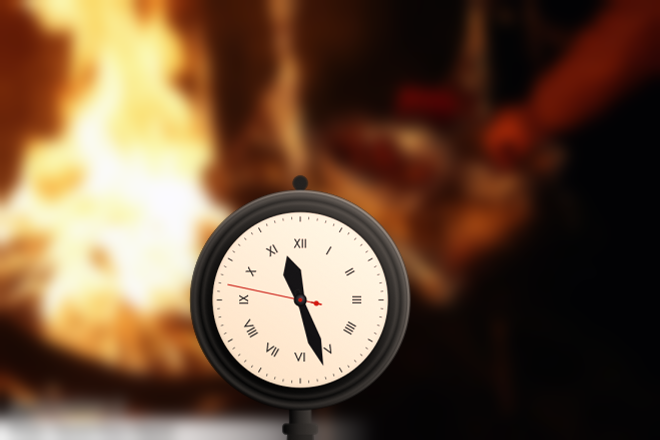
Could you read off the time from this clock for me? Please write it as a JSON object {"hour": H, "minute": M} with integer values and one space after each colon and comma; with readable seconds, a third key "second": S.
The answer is {"hour": 11, "minute": 26, "second": 47}
